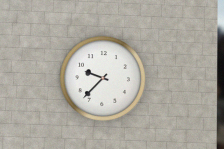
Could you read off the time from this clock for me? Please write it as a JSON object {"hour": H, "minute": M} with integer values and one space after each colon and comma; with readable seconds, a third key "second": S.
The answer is {"hour": 9, "minute": 37}
